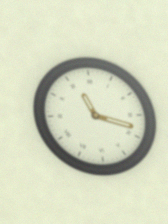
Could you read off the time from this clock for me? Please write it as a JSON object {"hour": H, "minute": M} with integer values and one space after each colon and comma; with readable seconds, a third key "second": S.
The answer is {"hour": 11, "minute": 18}
